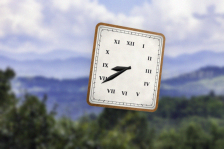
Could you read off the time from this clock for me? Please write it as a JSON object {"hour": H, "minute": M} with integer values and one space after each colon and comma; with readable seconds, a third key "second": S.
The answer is {"hour": 8, "minute": 39}
